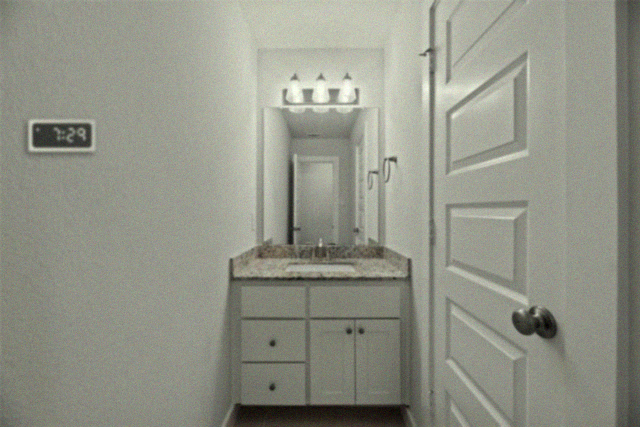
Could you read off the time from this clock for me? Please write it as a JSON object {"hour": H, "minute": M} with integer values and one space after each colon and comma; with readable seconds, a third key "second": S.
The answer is {"hour": 7, "minute": 29}
